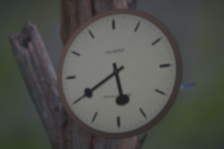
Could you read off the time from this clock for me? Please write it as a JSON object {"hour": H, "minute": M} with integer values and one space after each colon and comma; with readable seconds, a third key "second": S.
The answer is {"hour": 5, "minute": 40}
